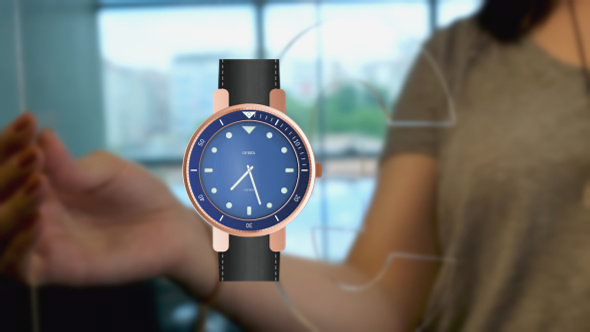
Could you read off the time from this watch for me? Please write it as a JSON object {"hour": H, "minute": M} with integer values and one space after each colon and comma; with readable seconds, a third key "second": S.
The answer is {"hour": 7, "minute": 27}
